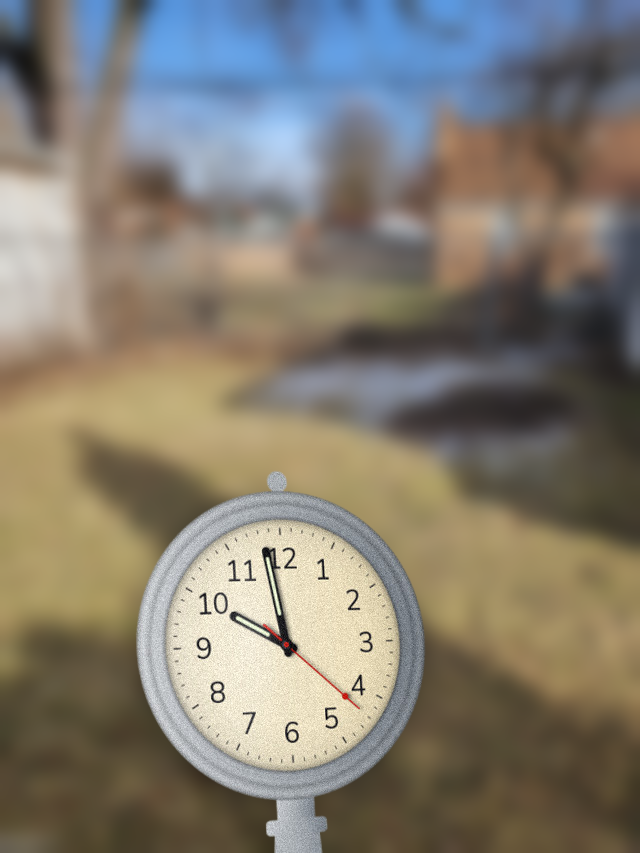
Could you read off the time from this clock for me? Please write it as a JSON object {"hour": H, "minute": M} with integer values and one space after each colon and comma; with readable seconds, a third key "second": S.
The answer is {"hour": 9, "minute": 58, "second": 22}
